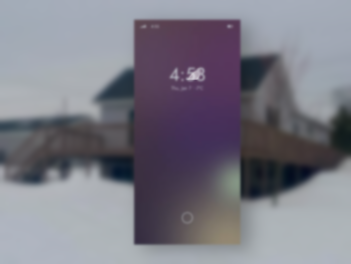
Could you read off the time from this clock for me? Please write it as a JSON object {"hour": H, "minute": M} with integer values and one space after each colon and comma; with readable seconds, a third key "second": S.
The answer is {"hour": 4, "minute": 53}
